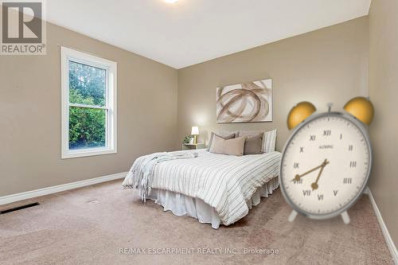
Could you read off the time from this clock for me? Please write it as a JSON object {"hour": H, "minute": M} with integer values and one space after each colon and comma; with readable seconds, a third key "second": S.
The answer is {"hour": 6, "minute": 41}
